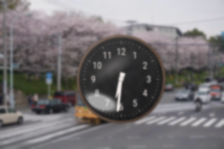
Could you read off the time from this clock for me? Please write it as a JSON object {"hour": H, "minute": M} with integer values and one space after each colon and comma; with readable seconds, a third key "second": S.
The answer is {"hour": 6, "minute": 31}
